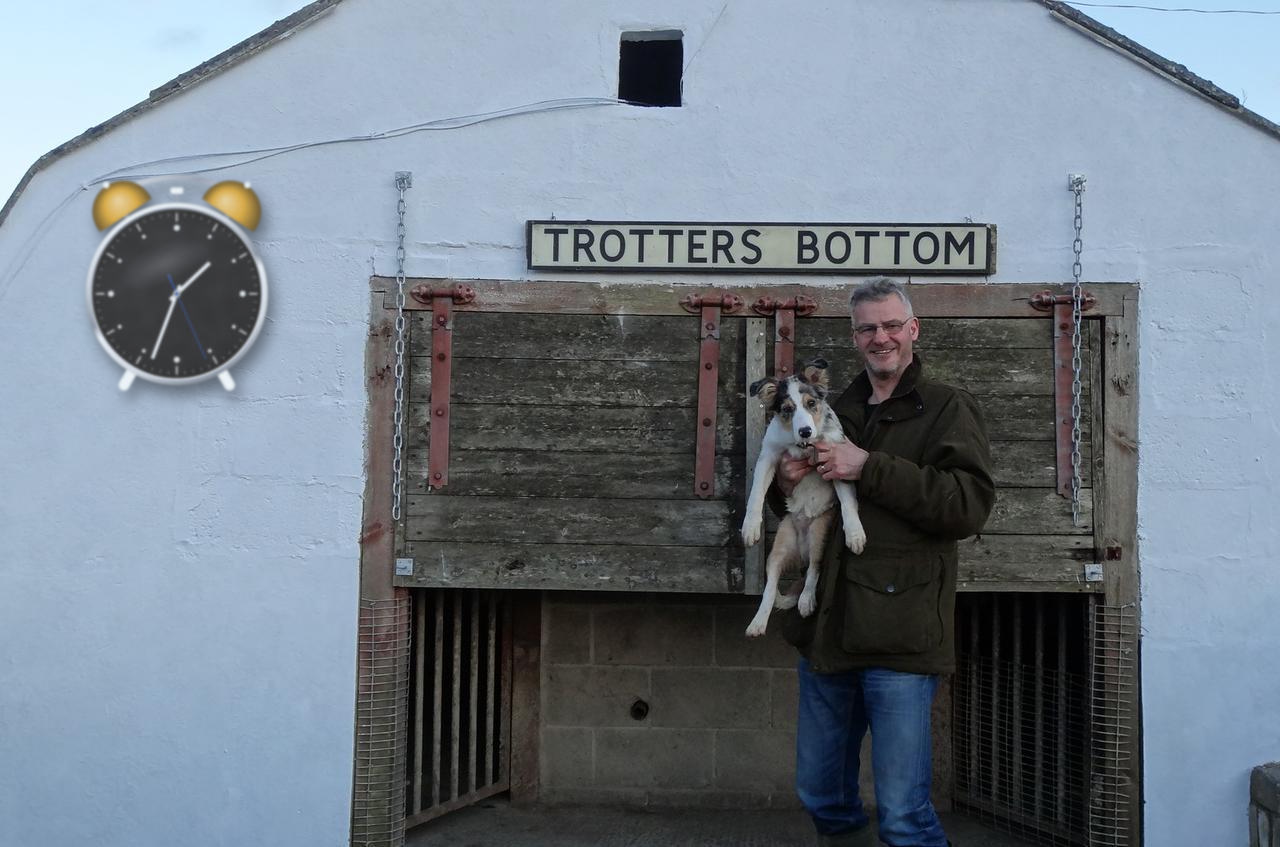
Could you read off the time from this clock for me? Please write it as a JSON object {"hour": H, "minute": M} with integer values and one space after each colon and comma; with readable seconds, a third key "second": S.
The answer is {"hour": 1, "minute": 33, "second": 26}
